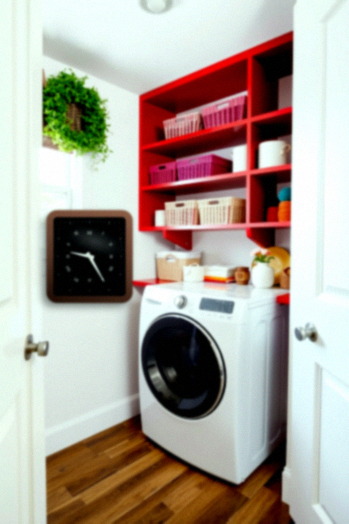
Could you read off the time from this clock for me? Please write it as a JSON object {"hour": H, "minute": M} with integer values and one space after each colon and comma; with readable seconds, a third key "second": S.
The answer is {"hour": 9, "minute": 25}
